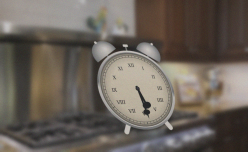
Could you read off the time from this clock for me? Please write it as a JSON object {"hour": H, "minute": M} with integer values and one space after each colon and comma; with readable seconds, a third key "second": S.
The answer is {"hour": 5, "minute": 29}
